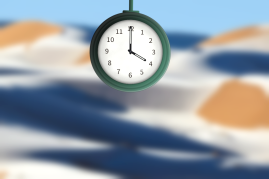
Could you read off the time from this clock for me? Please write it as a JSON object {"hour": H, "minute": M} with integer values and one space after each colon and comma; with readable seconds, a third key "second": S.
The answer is {"hour": 4, "minute": 0}
